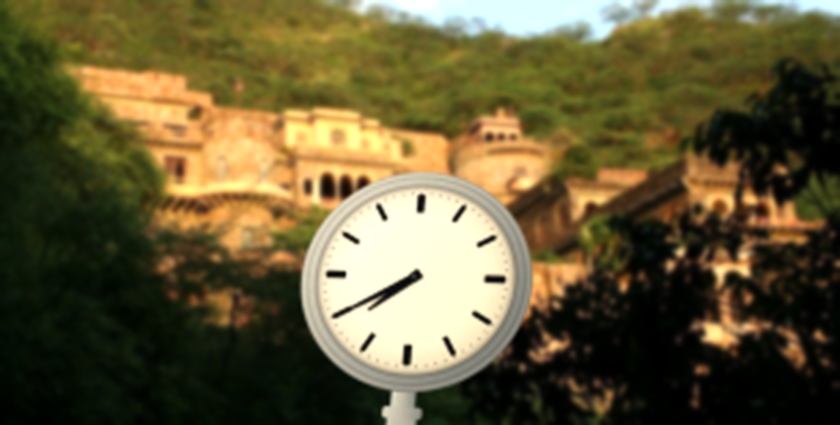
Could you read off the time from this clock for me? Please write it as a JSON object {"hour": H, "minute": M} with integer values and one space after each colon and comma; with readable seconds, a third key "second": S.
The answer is {"hour": 7, "minute": 40}
